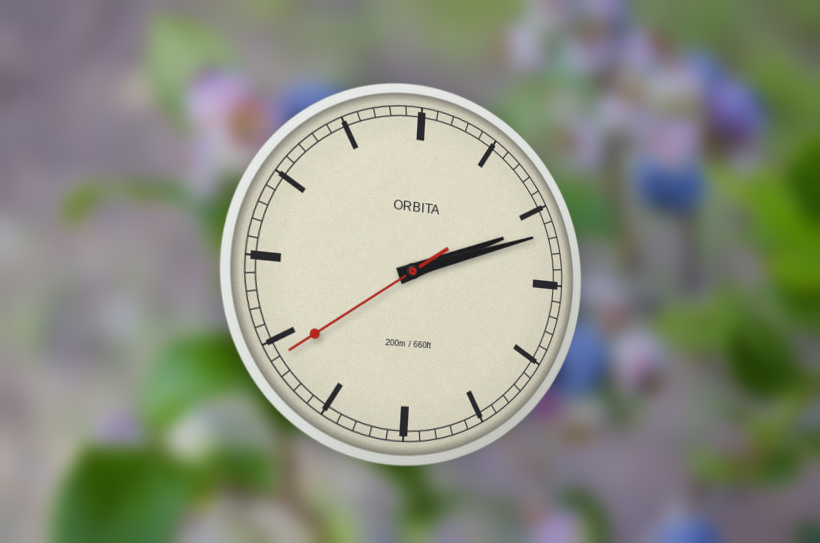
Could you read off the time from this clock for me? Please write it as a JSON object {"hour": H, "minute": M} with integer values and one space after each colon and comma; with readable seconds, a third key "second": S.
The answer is {"hour": 2, "minute": 11, "second": 39}
